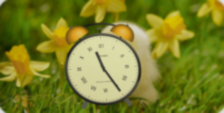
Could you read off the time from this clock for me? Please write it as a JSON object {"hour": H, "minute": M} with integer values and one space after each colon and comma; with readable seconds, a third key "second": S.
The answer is {"hour": 11, "minute": 25}
